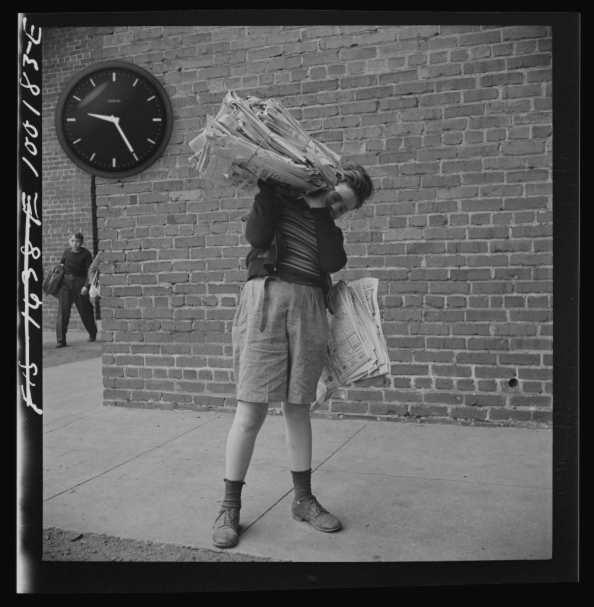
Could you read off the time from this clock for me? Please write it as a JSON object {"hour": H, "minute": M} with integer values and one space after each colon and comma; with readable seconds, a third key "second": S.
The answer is {"hour": 9, "minute": 25}
